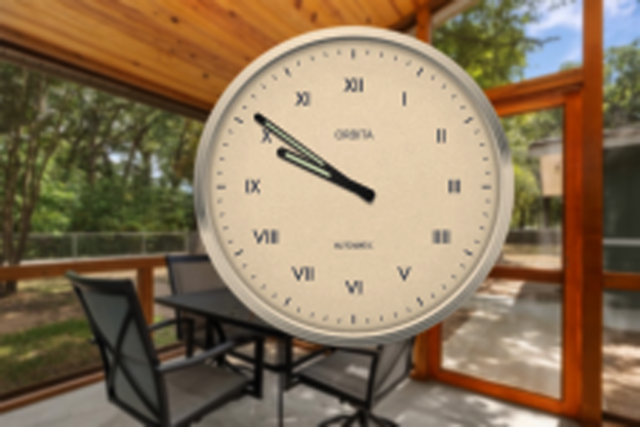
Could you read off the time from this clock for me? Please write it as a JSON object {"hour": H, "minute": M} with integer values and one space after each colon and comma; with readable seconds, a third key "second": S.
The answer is {"hour": 9, "minute": 51}
